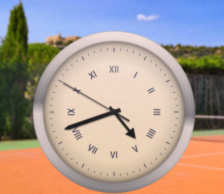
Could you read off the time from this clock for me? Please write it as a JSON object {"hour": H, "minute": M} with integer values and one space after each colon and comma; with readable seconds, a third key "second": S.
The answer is {"hour": 4, "minute": 41, "second": 50}
